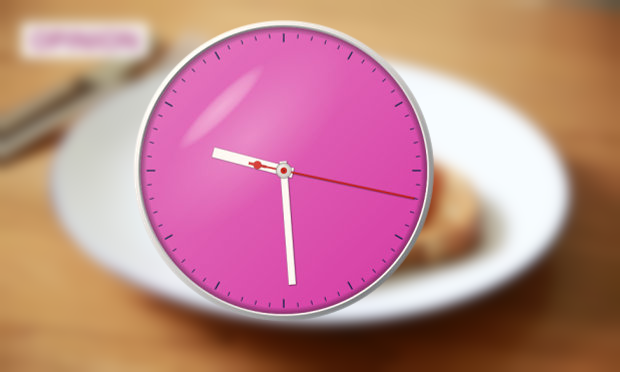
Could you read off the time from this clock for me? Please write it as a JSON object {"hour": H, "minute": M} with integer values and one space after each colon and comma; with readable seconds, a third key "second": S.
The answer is {"hour": 9, "minute": 29, "second": 17}
